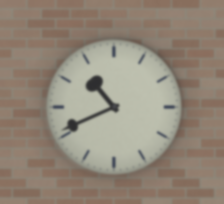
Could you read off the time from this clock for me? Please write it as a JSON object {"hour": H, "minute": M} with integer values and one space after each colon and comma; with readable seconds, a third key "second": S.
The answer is {"hour": 10, "minute": 41}
